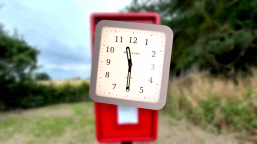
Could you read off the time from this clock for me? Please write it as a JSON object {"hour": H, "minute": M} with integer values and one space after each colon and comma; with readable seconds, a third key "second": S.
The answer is {"hour": 11, "minute": 30}
